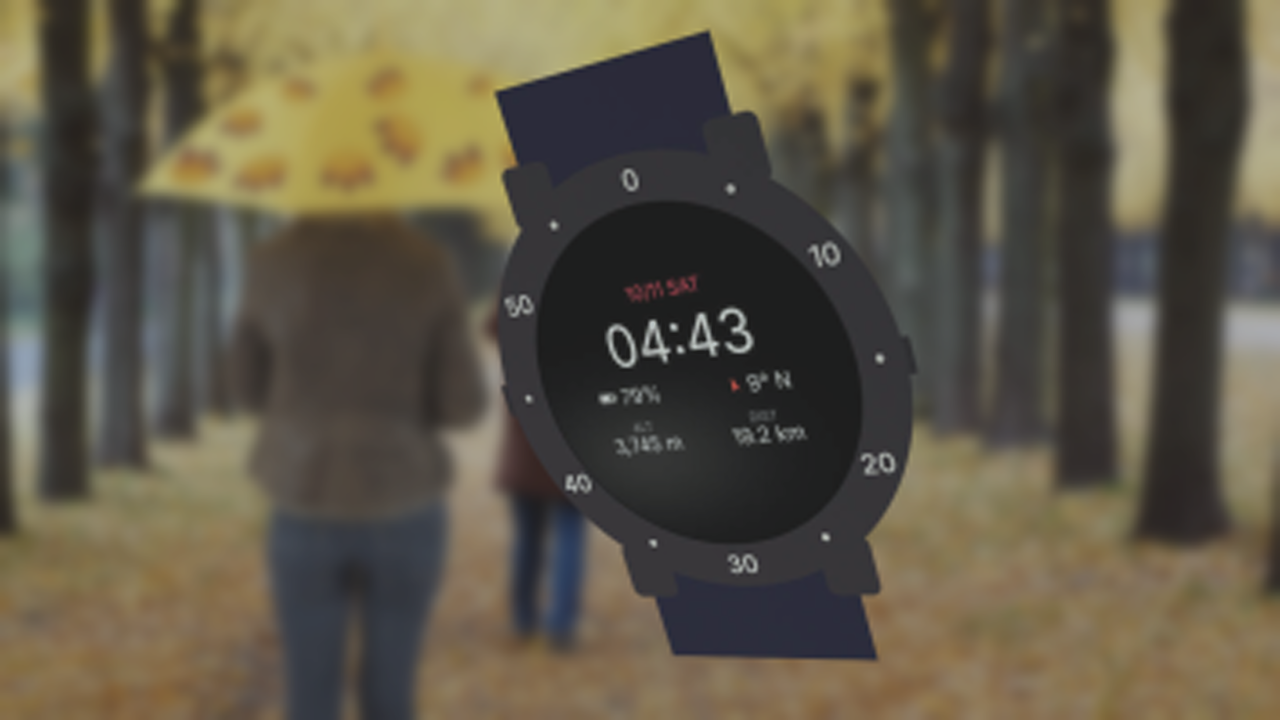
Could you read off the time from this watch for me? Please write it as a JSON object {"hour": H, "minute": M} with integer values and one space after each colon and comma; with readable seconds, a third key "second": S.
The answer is {"hour": 4, "minute": 43}
